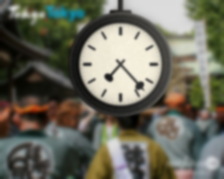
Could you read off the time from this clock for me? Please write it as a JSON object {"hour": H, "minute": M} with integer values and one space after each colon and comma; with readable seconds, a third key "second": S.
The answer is {"hour": 7, "minute": 23}
